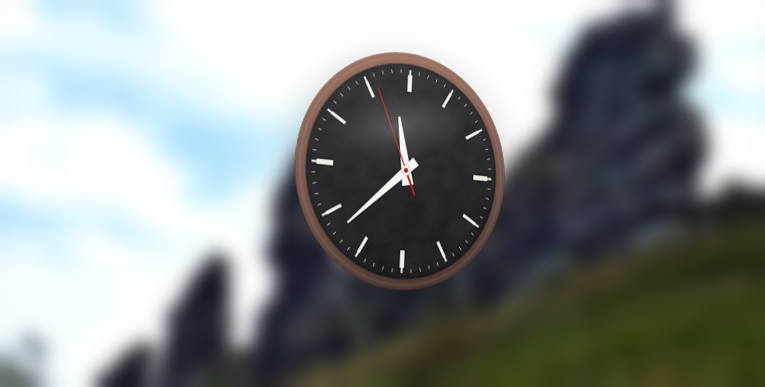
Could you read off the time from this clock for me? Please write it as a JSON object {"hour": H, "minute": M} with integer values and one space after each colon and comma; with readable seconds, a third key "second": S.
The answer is {"hour": 11, "minute": 37, "second": 56}
